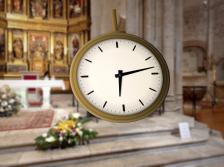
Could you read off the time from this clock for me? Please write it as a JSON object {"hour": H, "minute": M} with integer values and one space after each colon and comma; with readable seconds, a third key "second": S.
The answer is {"hour": 6, "minute": 13}
